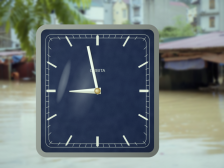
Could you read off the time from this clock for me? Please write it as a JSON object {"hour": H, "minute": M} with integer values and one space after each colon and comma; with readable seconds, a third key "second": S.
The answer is {"hour": 8, "minute": 58}
